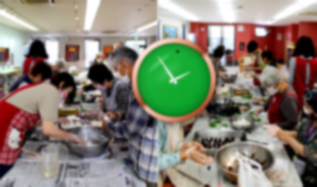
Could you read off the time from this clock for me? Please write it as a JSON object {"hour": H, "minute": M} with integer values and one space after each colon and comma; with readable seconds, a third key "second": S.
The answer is {"hour": 1, "minute": 53}
